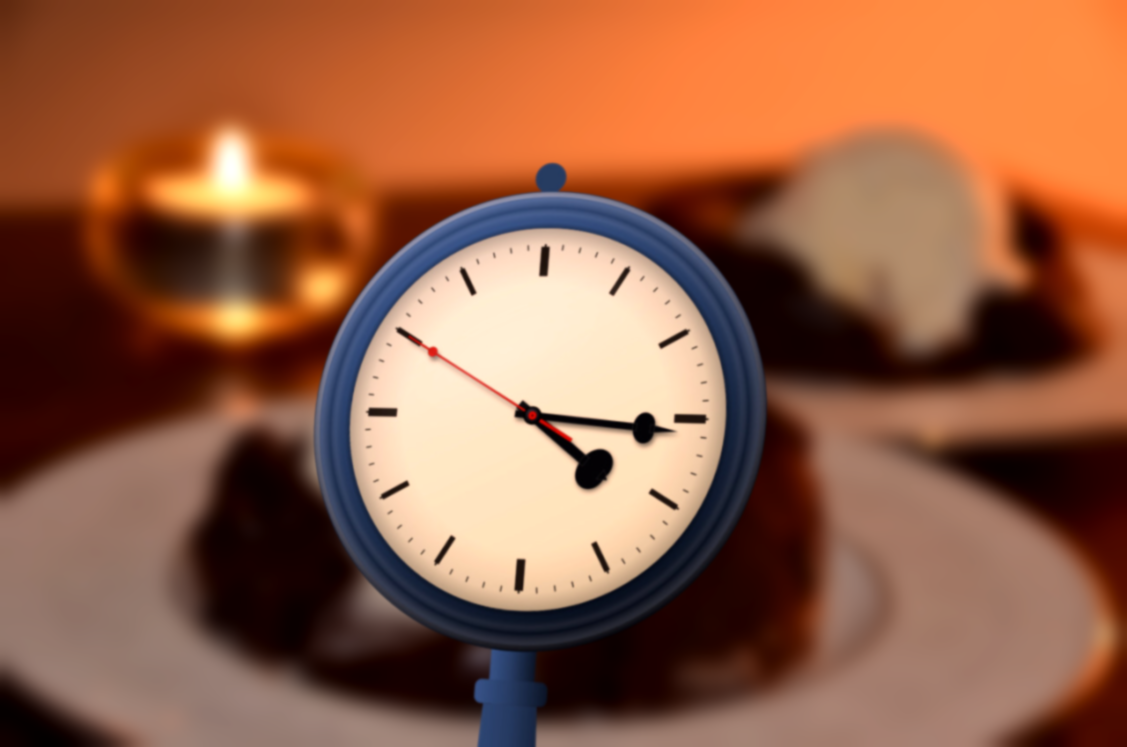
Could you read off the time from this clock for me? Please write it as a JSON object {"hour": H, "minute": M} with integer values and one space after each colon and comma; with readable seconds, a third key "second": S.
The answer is {"hour": 4, "minute": 15, "second": 50}
